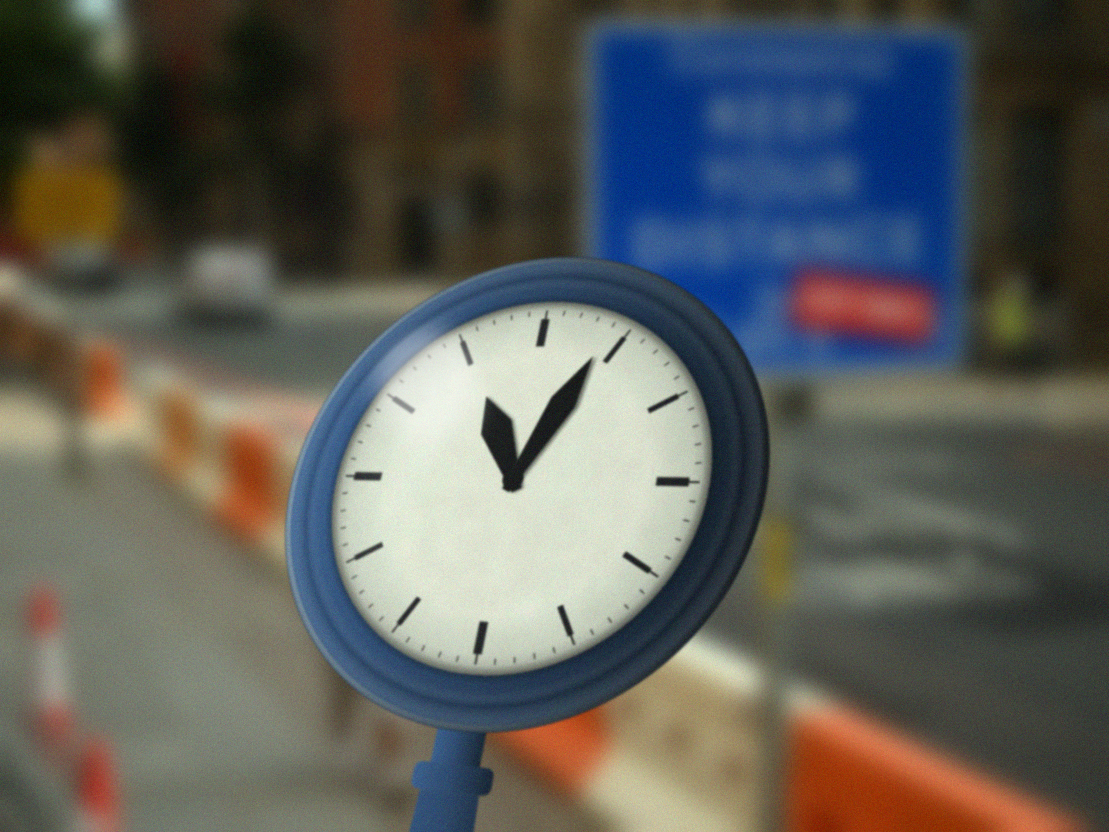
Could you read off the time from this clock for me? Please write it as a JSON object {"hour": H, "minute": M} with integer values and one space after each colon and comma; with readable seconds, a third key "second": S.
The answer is {"hour": 11, "minute": 4}
